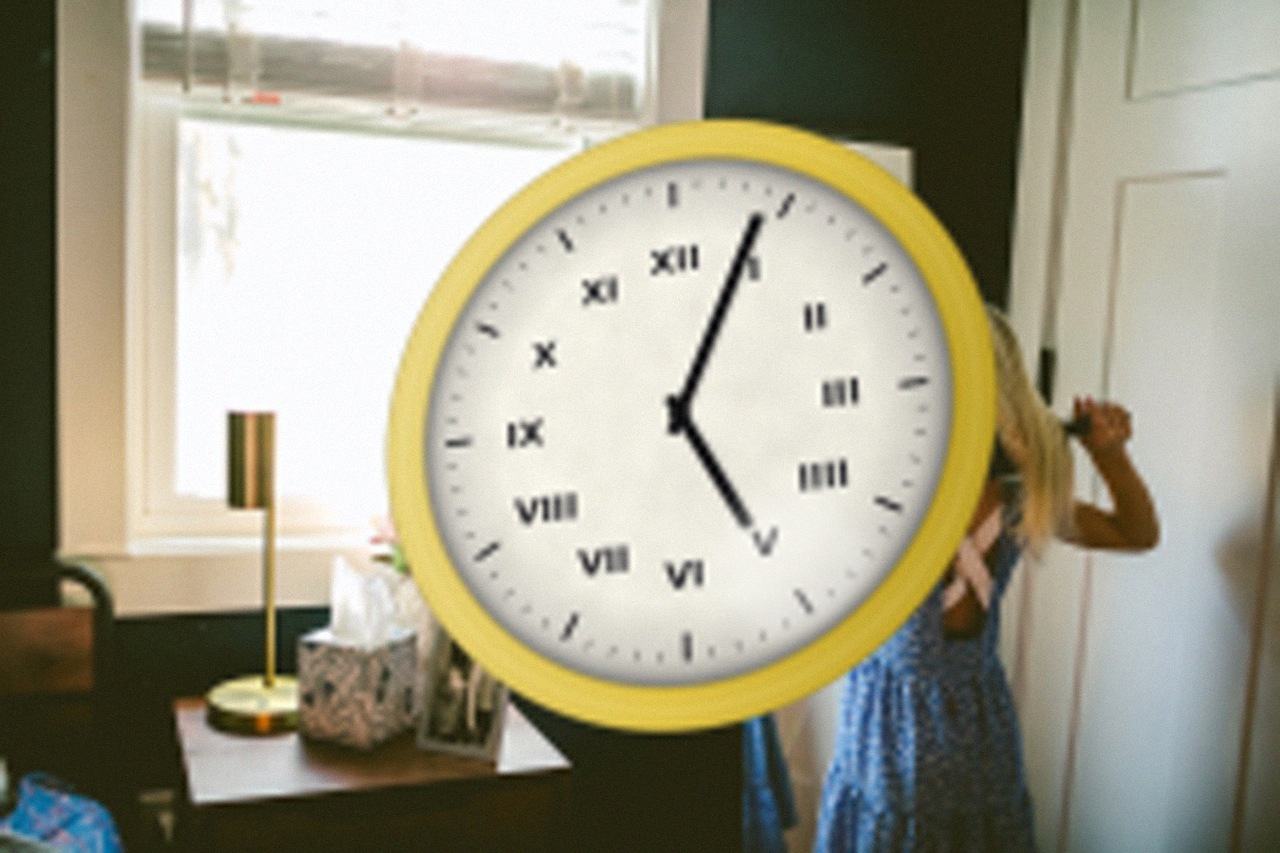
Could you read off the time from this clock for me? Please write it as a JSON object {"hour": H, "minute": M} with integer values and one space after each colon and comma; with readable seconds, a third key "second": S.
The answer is {"hour": 5, "minute": 4}
